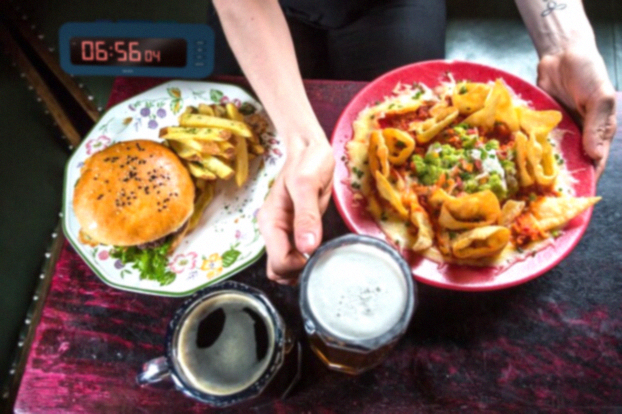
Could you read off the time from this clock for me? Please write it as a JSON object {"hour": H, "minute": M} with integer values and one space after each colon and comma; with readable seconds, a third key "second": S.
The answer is {"hour": 6, "minute": 56}
